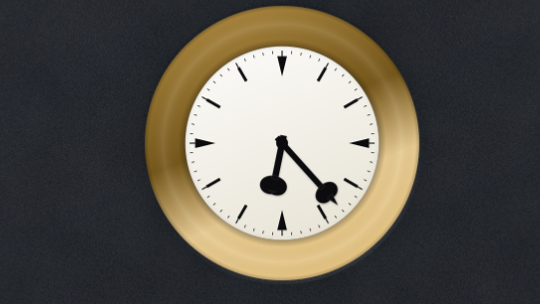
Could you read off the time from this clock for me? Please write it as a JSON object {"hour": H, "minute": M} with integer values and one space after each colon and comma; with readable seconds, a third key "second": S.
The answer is {"hour": 6, "minute": 23}
